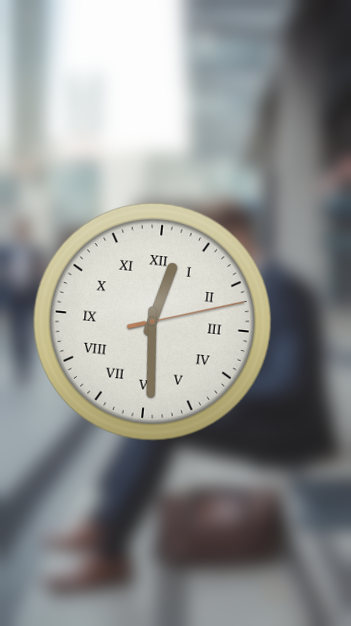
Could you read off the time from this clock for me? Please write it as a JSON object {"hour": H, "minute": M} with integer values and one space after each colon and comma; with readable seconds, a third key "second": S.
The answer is {"hour": 12, "minute": 29, "second": 12}
